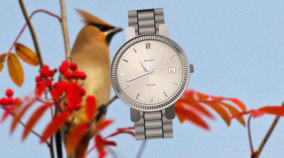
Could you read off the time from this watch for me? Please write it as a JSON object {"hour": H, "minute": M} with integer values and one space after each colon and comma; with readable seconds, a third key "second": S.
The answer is {"hour": 10, "minute": 42}
